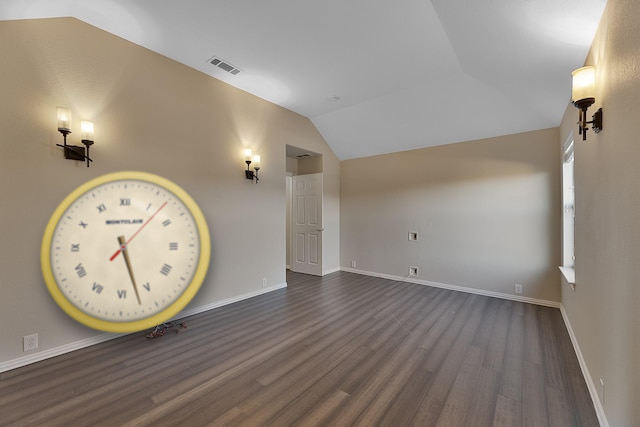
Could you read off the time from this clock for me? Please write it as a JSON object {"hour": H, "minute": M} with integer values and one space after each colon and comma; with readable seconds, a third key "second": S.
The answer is {"hour": 5, "minute": 27, "second": 7}
